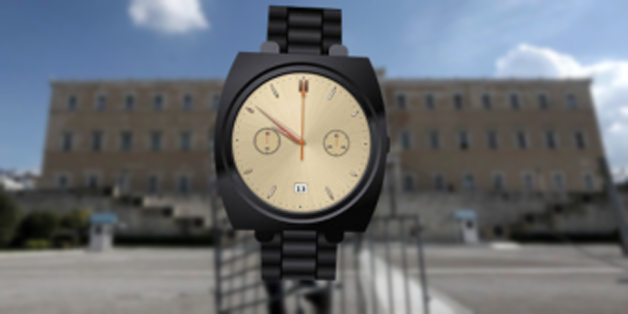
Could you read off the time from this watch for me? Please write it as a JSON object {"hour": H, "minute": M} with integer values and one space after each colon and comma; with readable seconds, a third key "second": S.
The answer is {"hour": 9, "minute": 51}
